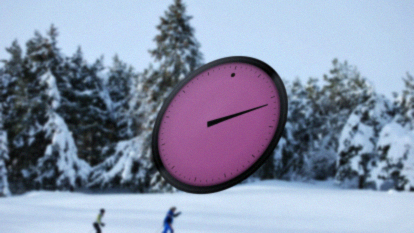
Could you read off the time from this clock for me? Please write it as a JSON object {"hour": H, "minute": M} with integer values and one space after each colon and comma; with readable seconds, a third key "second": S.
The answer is {"hour": 2, "minute": 11}
